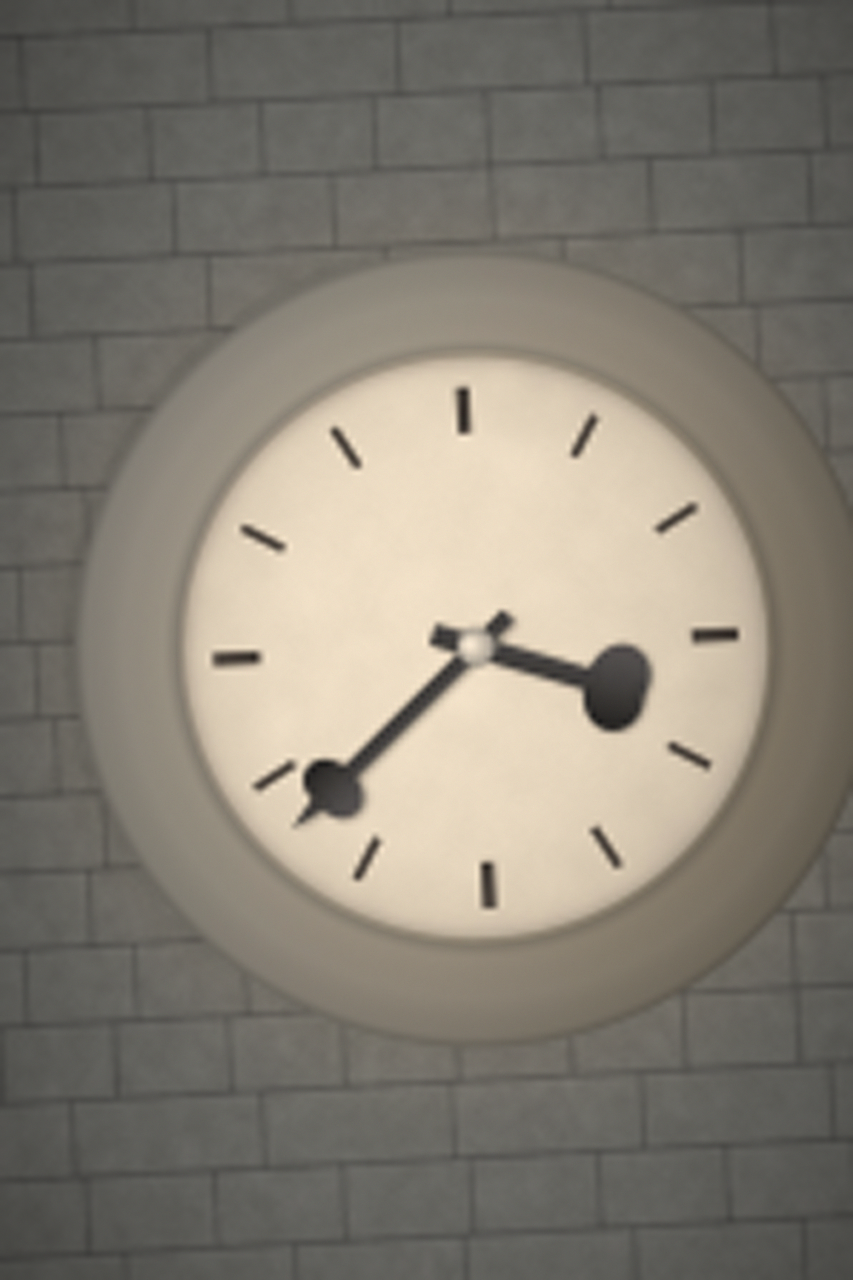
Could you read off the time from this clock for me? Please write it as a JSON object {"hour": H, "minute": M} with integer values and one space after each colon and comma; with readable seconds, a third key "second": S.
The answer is {"hour": 3, "minute": 38}
